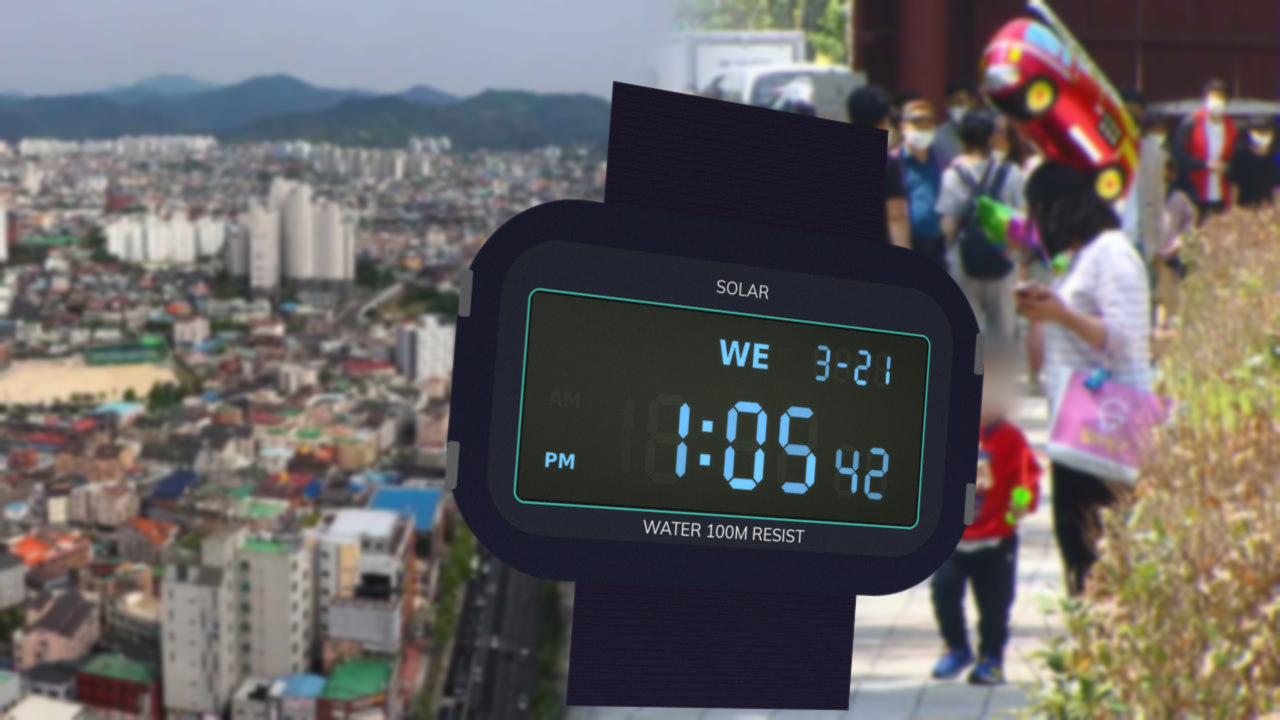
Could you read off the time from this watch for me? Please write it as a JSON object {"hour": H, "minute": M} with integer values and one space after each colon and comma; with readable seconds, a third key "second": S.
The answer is {"hour": 1, "minute": 5, "second": 42}
